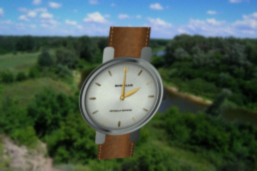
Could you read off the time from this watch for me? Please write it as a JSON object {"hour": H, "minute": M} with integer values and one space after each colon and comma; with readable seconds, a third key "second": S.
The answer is {"hour": 2, "minute": 0}
